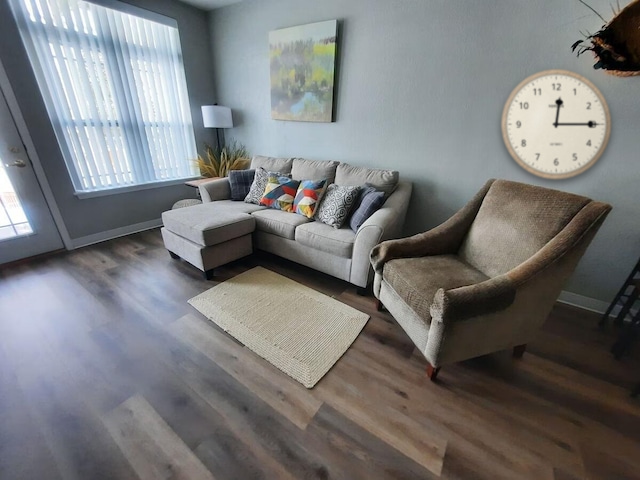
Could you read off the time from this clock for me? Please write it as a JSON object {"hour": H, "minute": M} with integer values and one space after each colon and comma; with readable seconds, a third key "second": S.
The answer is {"hour": 12, "minute": 15}
